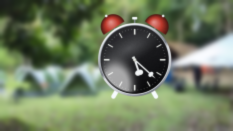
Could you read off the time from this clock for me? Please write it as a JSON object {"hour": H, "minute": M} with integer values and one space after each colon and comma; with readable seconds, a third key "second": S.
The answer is {"hour": 5, "minute": 22}
